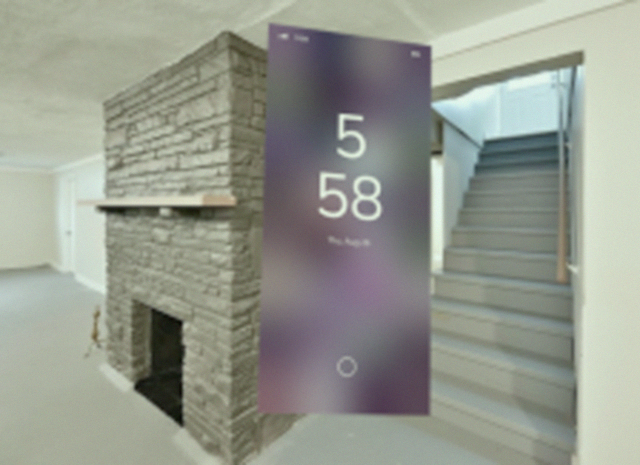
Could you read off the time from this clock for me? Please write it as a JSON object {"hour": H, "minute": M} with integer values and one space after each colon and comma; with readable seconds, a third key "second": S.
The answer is {"hour": 5, "minute": 58}
